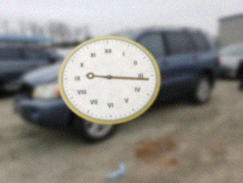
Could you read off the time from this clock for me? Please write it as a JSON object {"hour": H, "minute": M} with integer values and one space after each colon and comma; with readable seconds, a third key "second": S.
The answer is {"hour": 9, "minute": 16}
